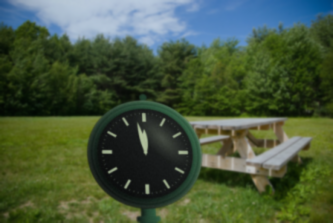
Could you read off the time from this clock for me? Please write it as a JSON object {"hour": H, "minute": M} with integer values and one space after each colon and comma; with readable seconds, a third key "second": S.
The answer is {"hour": 11, "minute": 58}
